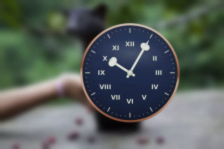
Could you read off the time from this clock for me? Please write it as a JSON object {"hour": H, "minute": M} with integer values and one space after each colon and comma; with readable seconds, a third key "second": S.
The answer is {"hour": 10, "minute": 5}
